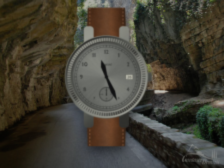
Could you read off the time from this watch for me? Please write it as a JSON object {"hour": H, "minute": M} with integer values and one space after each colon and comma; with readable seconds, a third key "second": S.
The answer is {"hour": 11, "minute": 26}
